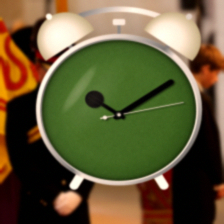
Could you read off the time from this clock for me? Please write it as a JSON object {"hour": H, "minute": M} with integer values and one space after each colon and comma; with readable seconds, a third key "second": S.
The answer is {"hour": 10, "minute": 9, "second": 13}
